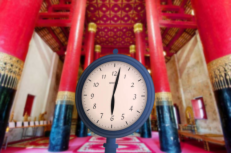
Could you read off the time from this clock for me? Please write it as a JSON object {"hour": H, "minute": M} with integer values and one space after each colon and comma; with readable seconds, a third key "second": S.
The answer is {"hour": 6, "minute": 2}
